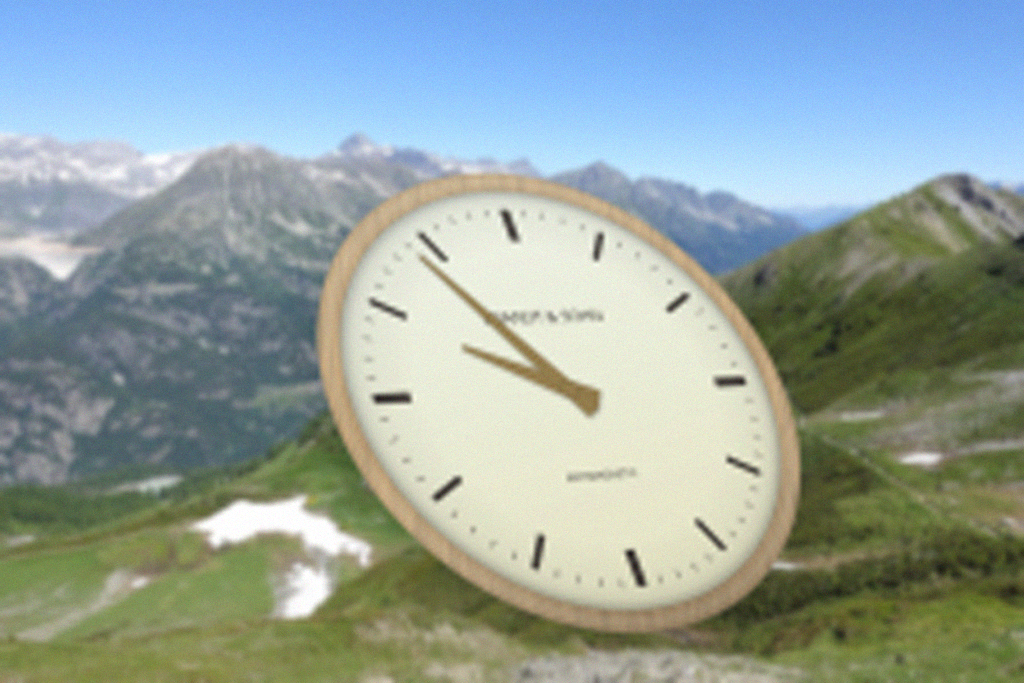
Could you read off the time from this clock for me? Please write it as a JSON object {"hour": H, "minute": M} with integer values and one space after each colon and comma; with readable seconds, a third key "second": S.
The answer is {"hour": 9, "minute": 54}
